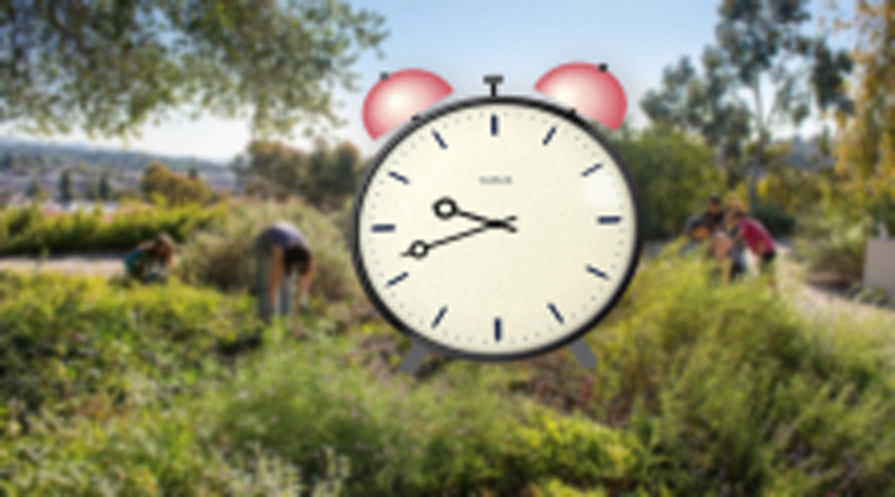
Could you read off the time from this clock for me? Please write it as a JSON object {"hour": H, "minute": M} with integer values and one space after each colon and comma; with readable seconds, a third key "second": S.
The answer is {"hour": 9, "minute": 42}
